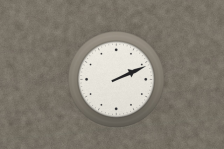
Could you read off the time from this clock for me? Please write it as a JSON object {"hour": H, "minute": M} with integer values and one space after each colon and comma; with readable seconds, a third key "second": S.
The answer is {"hour": 2, "minute": 11}
